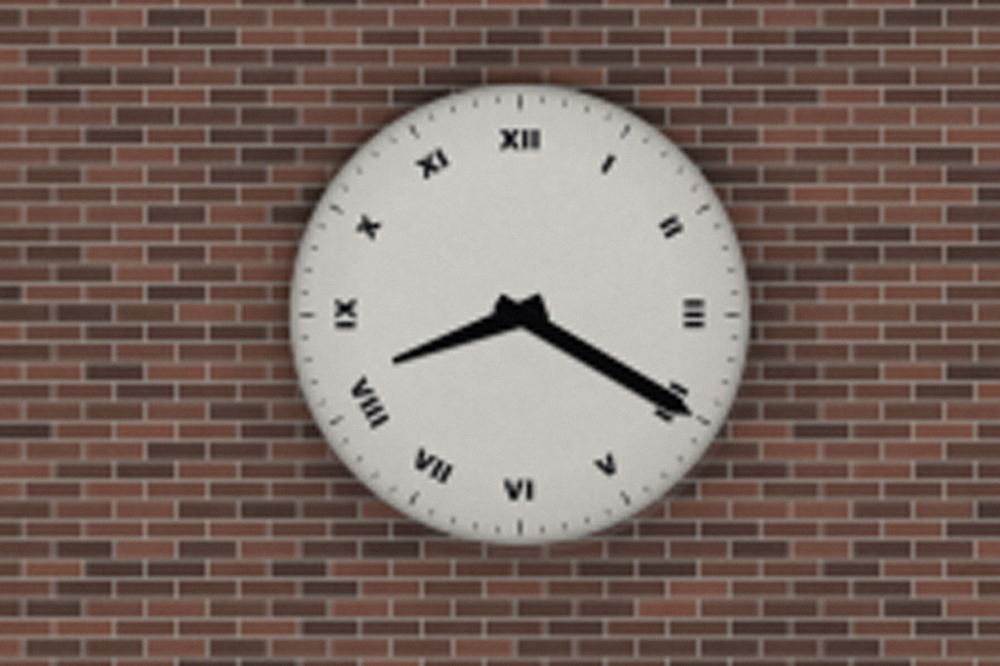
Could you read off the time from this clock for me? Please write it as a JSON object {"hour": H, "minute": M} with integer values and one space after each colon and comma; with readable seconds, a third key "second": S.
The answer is {"hour": 8, "minute": 20}
